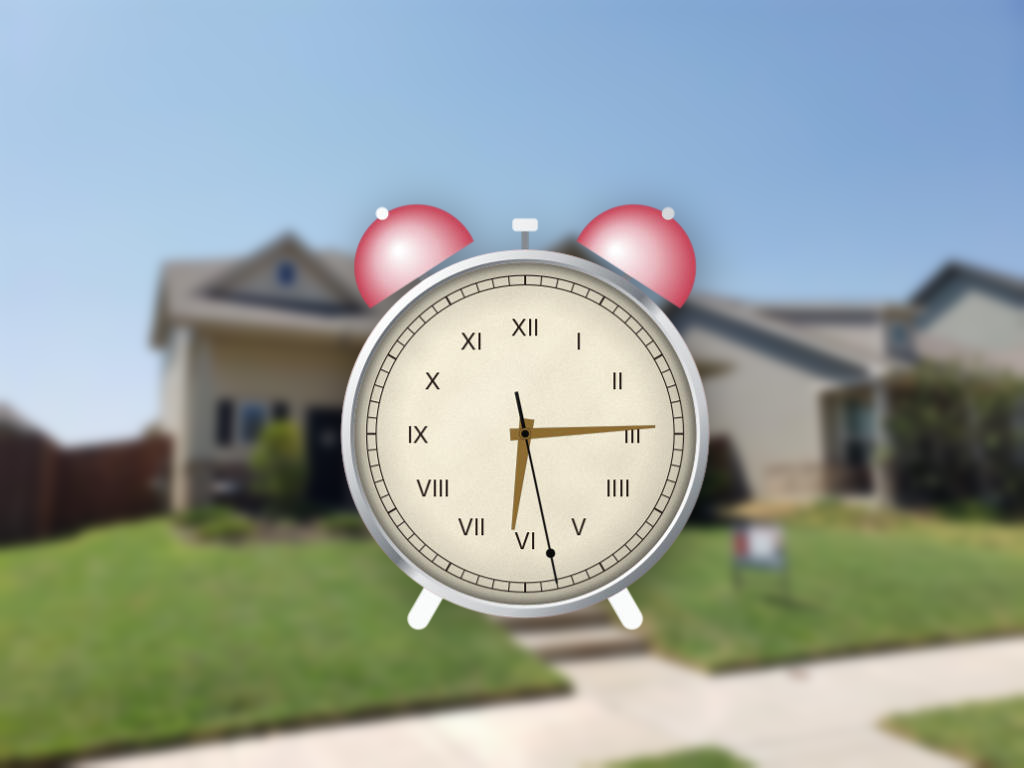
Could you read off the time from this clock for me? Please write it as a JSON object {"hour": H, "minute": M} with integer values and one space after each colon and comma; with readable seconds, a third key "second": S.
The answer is {"hour": 6, "minute": 14, "second": 28}
